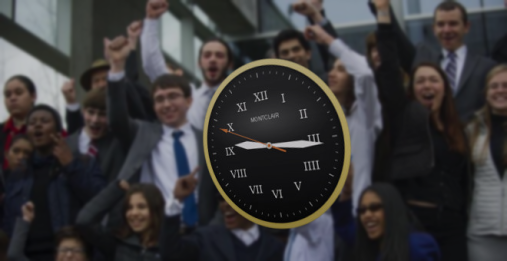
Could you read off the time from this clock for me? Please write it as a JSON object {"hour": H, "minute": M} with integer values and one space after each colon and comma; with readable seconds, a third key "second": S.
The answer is {"hour": 9, "minute": 15, "second": 49}
